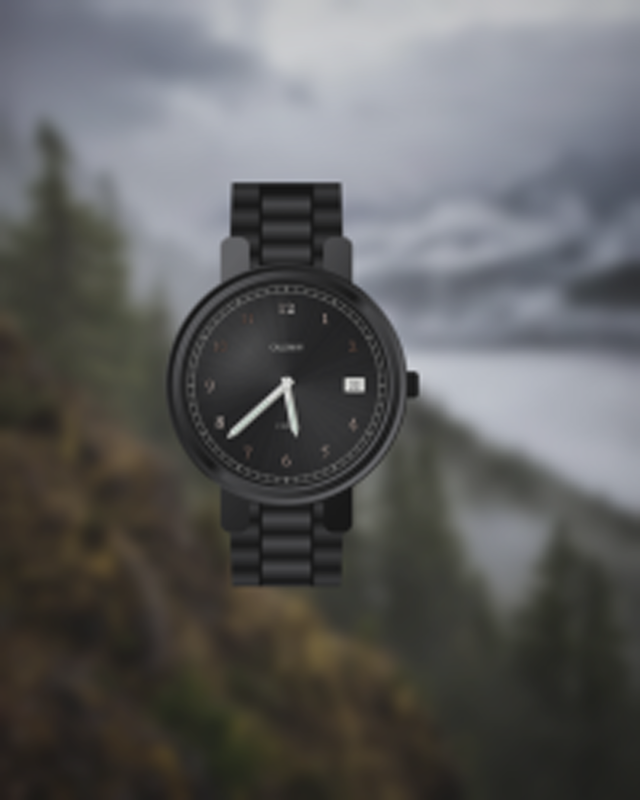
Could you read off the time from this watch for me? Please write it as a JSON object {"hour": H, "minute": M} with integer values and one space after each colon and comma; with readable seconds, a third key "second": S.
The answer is {"hour": 5, "minute": 38}
